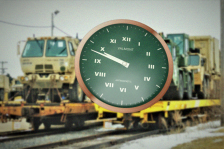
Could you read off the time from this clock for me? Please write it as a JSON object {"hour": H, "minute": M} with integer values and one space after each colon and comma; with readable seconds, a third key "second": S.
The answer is {"hour": 9, "minute": 48}
